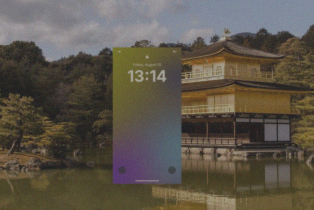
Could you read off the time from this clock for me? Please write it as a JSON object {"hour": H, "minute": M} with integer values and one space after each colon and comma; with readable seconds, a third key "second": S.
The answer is {"hour": 13, "minute": 14}
